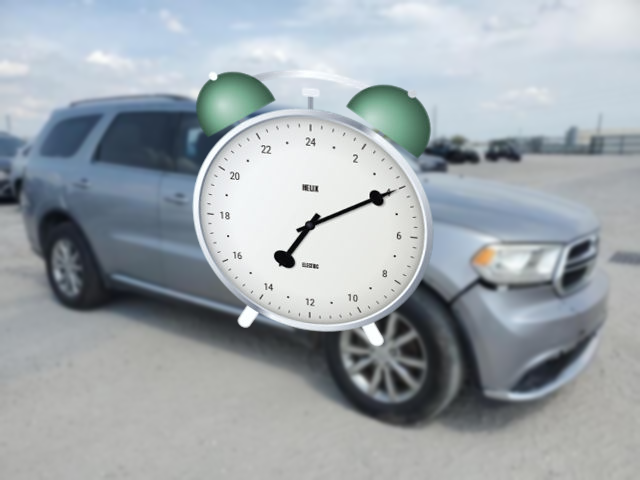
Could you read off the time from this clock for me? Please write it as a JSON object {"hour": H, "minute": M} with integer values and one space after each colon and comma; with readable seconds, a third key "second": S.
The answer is {"hour": 14, "minute": 10}
